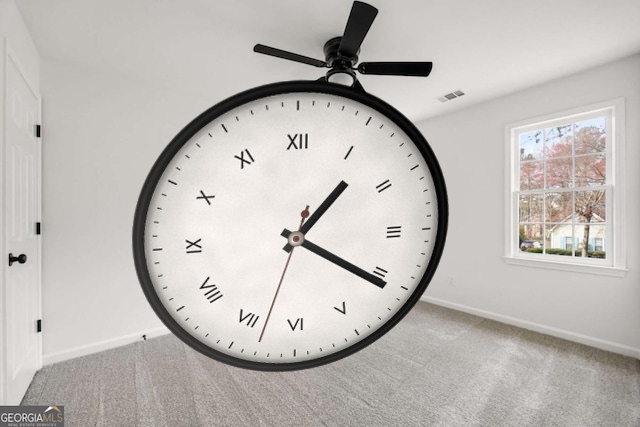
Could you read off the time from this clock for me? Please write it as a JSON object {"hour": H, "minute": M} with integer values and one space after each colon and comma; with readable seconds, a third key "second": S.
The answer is {"hour": 1, "minute": 20, "second": 33}
